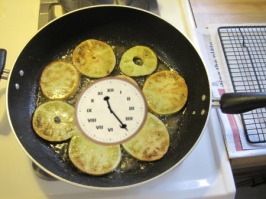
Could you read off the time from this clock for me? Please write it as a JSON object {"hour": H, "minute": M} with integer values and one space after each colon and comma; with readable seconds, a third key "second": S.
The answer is {"hour": 11, "minute": 24}
